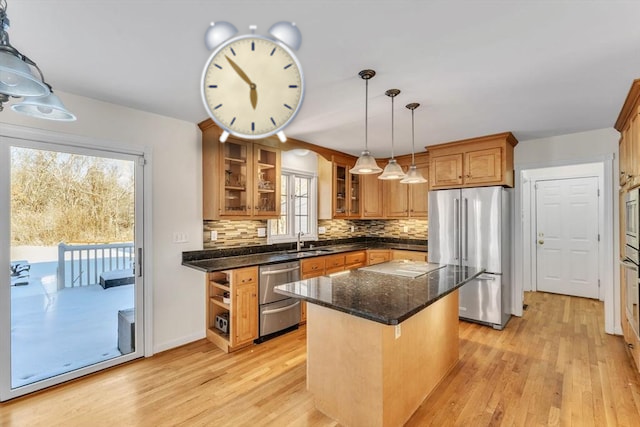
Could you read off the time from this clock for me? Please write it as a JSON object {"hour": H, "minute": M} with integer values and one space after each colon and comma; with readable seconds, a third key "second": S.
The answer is {"hour": 5, "minute": 53}
